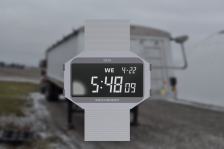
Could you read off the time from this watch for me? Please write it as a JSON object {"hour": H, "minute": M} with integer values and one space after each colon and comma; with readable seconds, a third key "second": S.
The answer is {"hour": 5, "minute": 48, "second": 9}
